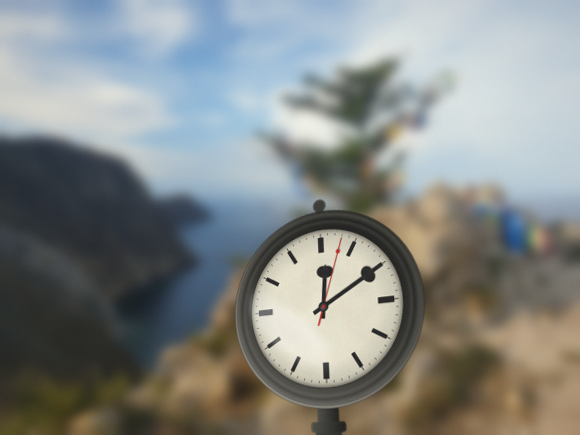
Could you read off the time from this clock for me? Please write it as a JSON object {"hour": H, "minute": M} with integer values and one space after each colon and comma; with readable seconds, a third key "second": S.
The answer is {"hour": 12, "minute": 10, "second": 3}
